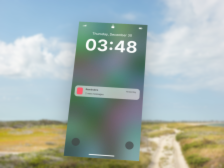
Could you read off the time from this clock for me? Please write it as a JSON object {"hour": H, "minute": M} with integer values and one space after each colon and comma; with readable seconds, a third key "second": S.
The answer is {"hour": 3, "minute": 48}
